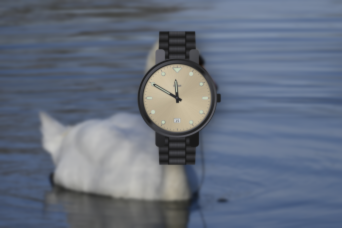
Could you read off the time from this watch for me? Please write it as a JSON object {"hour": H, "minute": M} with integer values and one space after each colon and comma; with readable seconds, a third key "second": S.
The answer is {"hour": 11, "minute": 50}
